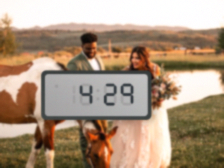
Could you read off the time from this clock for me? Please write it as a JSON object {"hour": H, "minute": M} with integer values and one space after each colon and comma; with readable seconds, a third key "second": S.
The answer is {"hour": 4, "minute": 29}
